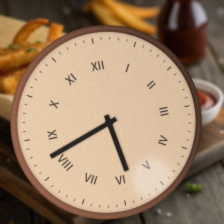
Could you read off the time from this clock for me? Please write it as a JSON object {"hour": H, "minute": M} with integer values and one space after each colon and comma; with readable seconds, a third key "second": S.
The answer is {"hour": 5, "minute": 42}
